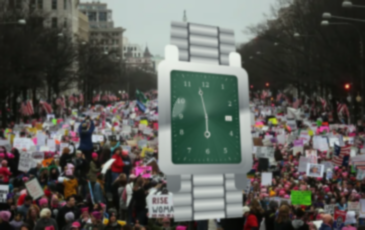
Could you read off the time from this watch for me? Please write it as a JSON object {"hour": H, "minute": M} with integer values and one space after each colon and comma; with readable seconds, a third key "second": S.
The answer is {"hour": 5, "minute": 58}
